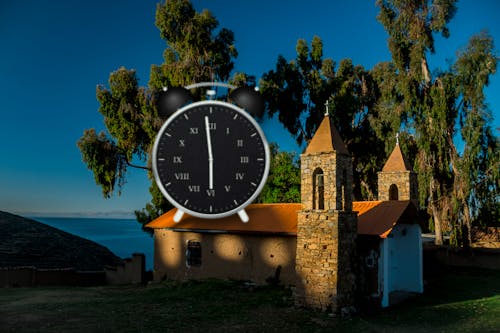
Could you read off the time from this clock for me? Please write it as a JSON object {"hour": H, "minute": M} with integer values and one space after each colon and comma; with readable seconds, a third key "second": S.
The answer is {"hour": 5, "minute": 59}
